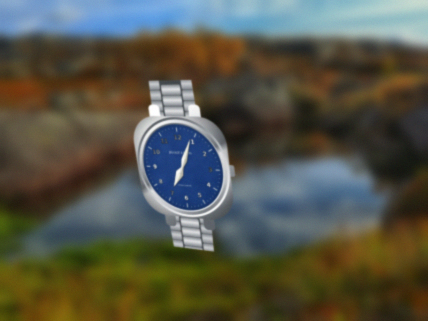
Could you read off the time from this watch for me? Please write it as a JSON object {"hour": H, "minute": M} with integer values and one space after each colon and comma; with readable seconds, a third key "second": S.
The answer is {"hour": 7, "minute": 4}
